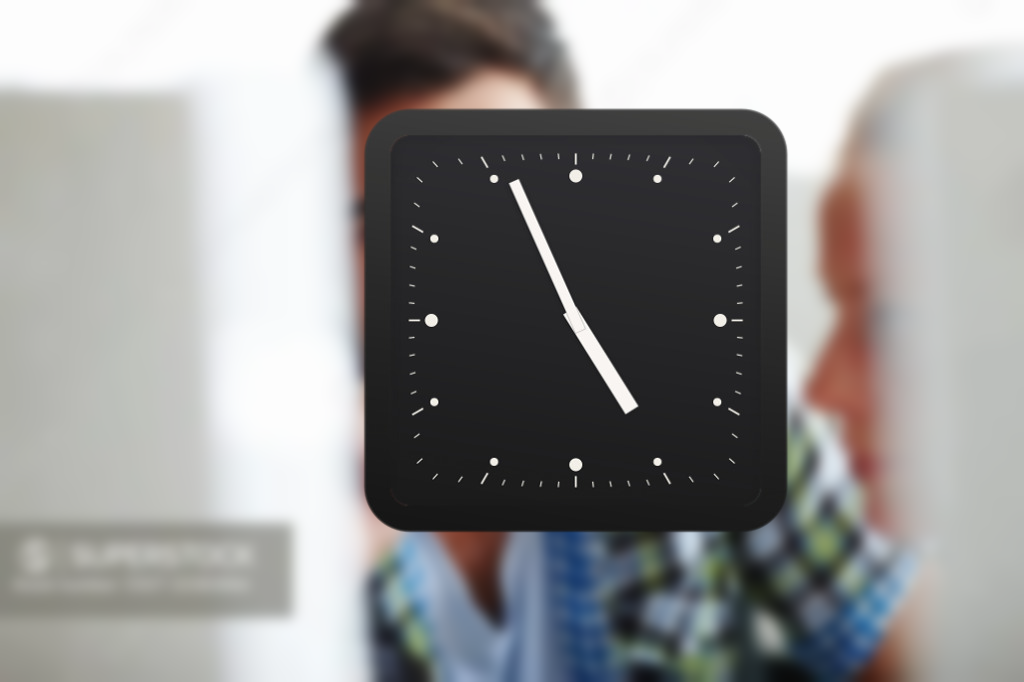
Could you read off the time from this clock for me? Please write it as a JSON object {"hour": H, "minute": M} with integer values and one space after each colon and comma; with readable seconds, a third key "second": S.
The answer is {"hour": 4, "minute": 56}
